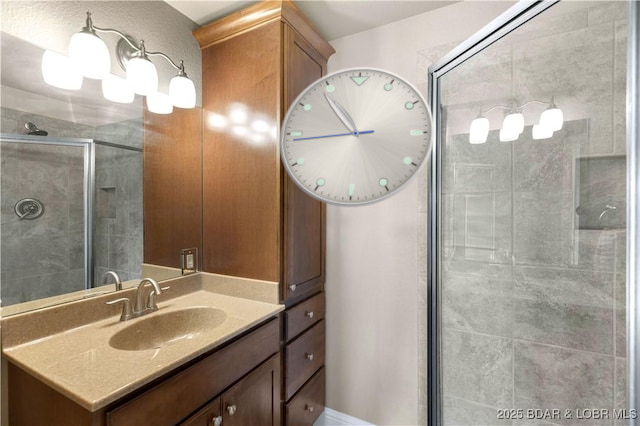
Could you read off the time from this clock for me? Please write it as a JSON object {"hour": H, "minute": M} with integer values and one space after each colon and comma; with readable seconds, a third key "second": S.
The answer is {"hour": 10, "minute": 53, "second": 44}
